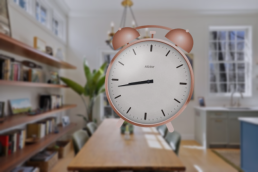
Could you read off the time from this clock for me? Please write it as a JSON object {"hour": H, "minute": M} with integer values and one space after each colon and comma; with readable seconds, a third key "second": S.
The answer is {"hour": 8, "minute": 43}
